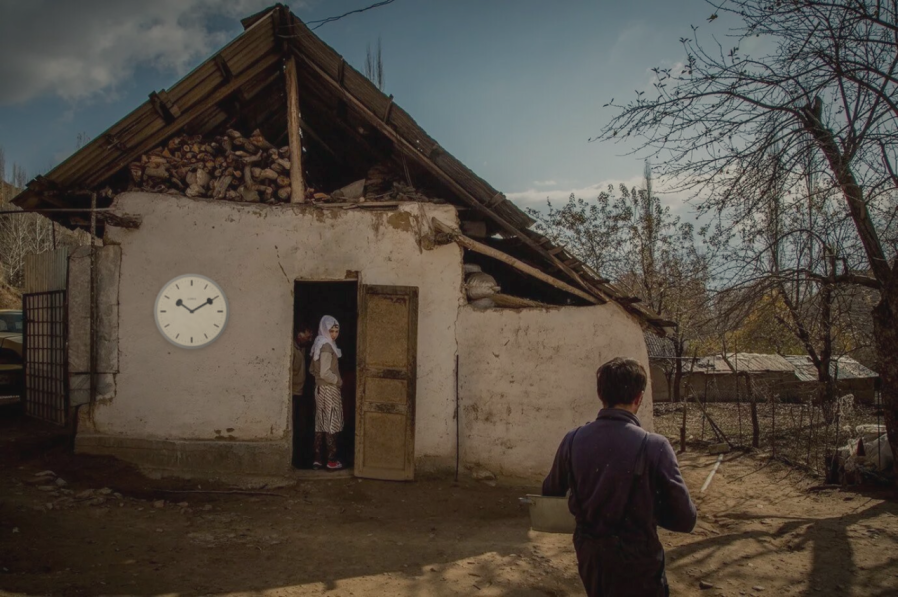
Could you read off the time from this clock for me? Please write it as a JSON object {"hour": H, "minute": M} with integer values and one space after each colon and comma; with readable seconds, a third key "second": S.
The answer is {"hour": 10, "minute": 10}
